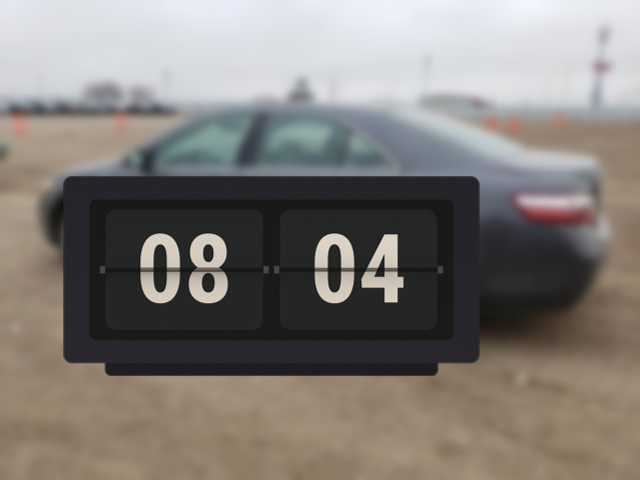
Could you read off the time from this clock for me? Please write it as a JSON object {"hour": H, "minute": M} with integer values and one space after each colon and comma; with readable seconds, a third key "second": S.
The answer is {"hour": 8, "minute": 4}
